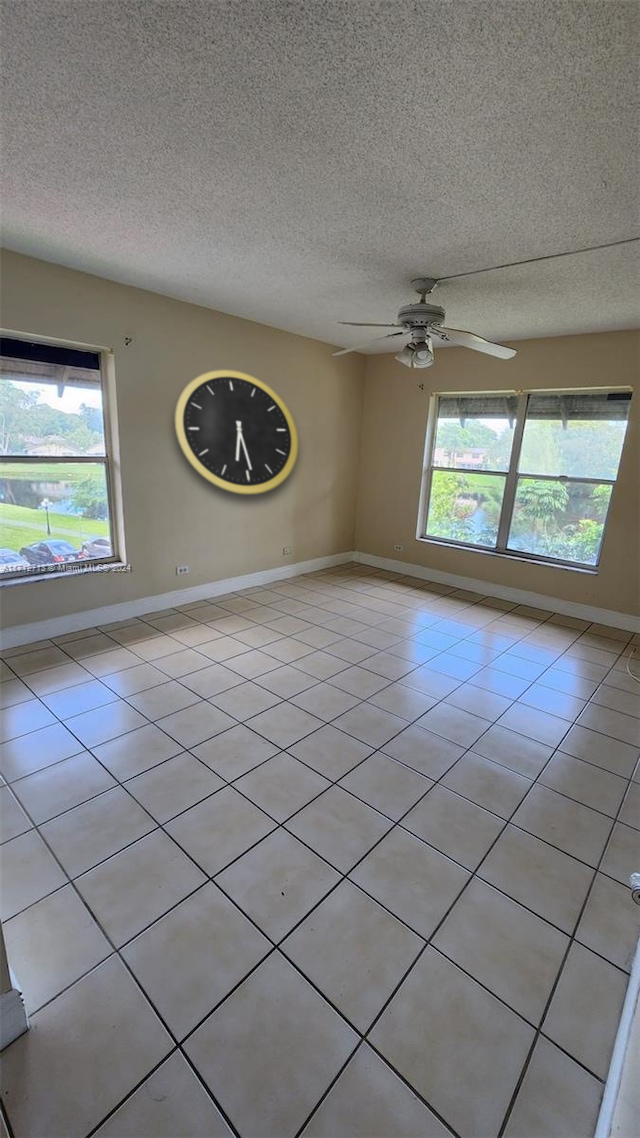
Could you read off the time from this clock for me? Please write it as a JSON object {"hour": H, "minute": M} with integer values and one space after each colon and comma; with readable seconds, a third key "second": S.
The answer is {"hour": 6, "minute": 29}
